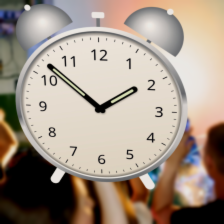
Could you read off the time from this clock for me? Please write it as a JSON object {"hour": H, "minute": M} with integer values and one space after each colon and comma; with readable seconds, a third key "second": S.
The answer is {"hour": 1, "minute": 52}
